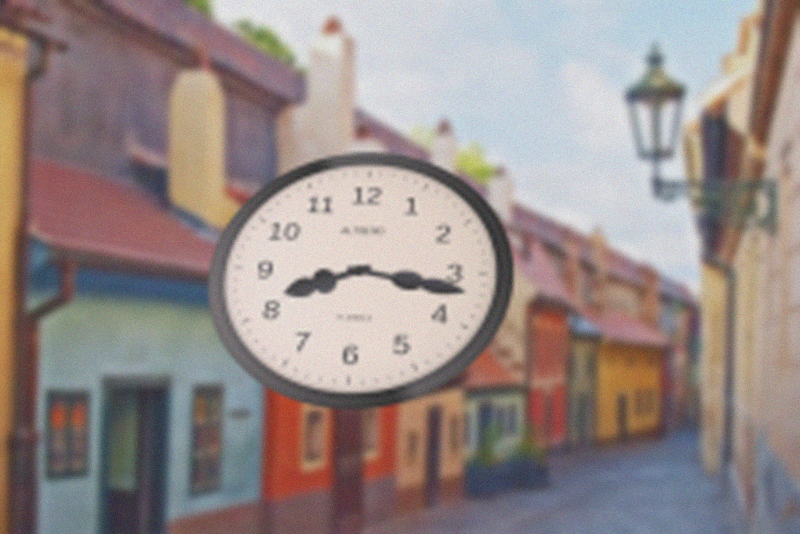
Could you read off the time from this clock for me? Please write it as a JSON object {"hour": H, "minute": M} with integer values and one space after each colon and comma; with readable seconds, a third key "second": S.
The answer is {"hour": 8, "minute": 17}
